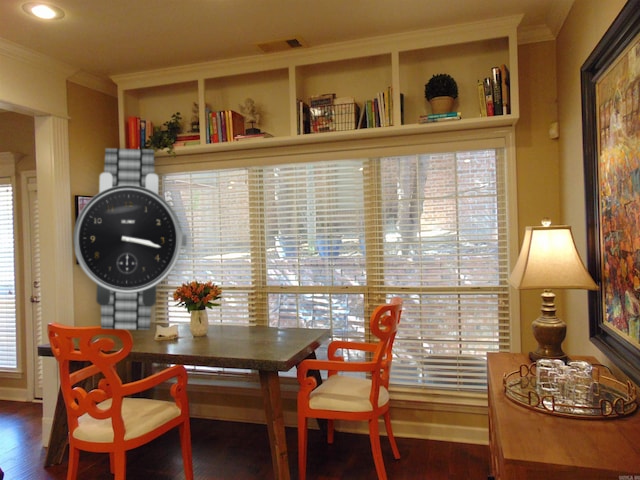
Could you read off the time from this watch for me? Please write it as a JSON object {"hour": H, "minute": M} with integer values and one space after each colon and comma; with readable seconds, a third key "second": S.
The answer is {"hour": 3, "minute": 17}
